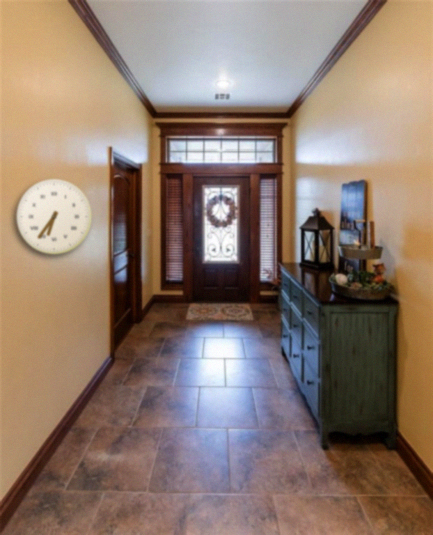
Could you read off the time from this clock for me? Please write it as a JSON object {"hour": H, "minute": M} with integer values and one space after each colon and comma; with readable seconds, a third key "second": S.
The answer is {"hour": 6, "minute": 36}
